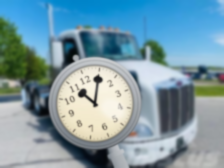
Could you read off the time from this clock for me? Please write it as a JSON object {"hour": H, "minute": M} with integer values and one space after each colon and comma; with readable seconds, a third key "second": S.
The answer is {"hour": 11, "minute": 5}
